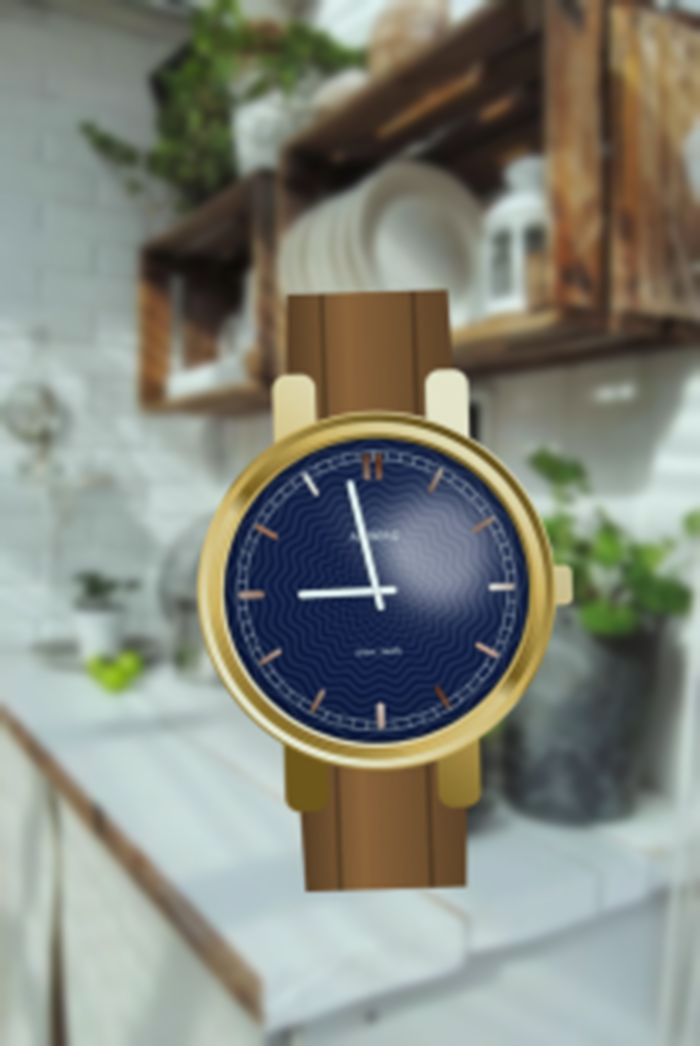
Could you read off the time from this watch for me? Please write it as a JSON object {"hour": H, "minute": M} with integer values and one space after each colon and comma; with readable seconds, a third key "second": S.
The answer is {"hour": 8, "minute": 58}
